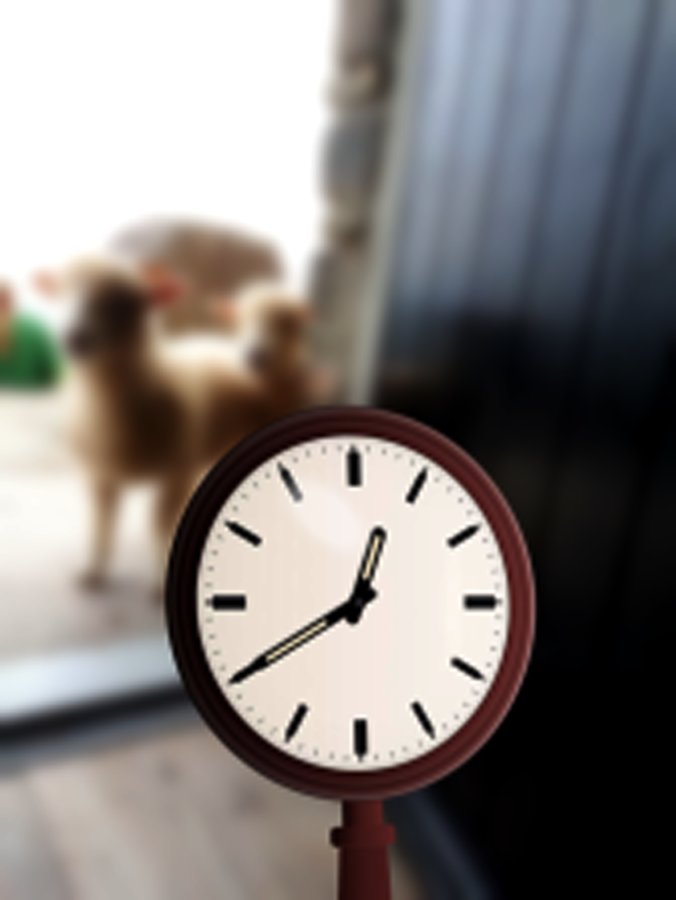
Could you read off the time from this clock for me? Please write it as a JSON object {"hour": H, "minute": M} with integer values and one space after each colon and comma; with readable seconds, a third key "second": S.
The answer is {"hour": 12, "minute": 40}
